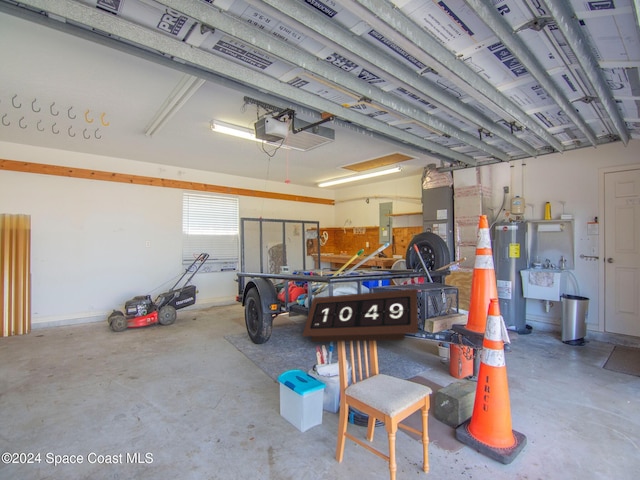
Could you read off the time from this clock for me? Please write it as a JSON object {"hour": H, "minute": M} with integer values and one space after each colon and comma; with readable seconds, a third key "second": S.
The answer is {"hour": 10, "minute": 49}
